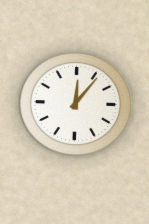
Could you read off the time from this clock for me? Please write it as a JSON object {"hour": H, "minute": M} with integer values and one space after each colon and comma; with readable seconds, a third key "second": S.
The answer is {"hour": 12, "minute": 6}
